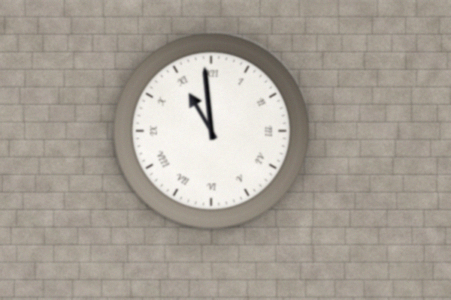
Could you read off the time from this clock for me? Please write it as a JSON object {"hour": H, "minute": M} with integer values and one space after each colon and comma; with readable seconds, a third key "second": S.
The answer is {"hour": 10, "minute": 59}
